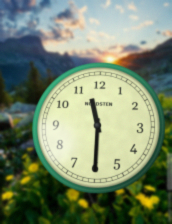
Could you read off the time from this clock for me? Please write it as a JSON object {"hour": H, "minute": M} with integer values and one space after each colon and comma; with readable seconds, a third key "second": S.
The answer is {"hour": 11, "minute": 30}
